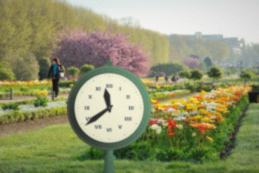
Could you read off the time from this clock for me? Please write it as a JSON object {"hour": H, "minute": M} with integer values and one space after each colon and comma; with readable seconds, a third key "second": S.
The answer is {"hour": 11, "minute": 39}
